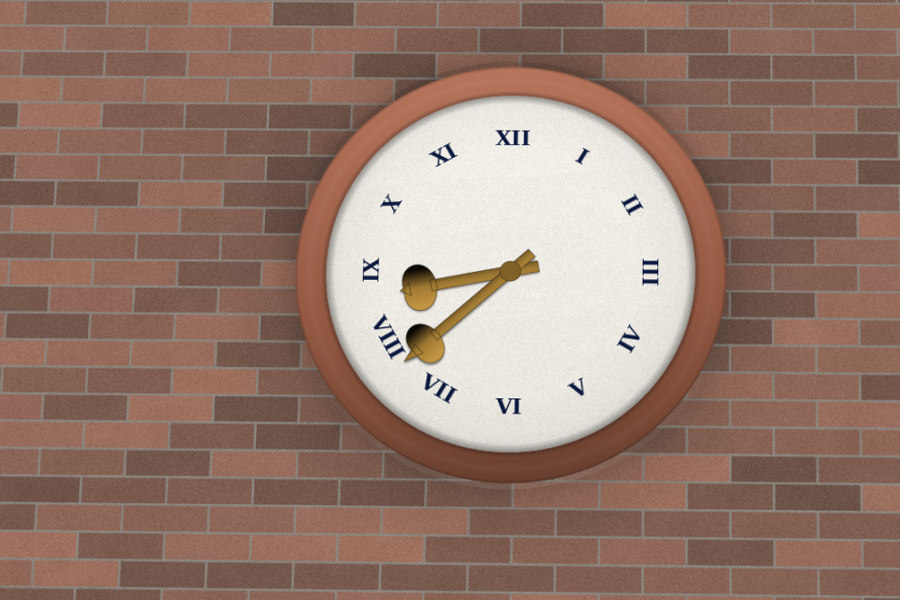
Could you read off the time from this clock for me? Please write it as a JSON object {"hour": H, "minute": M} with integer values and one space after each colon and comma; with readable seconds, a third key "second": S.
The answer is {"hour": 8, "minute": 38}
